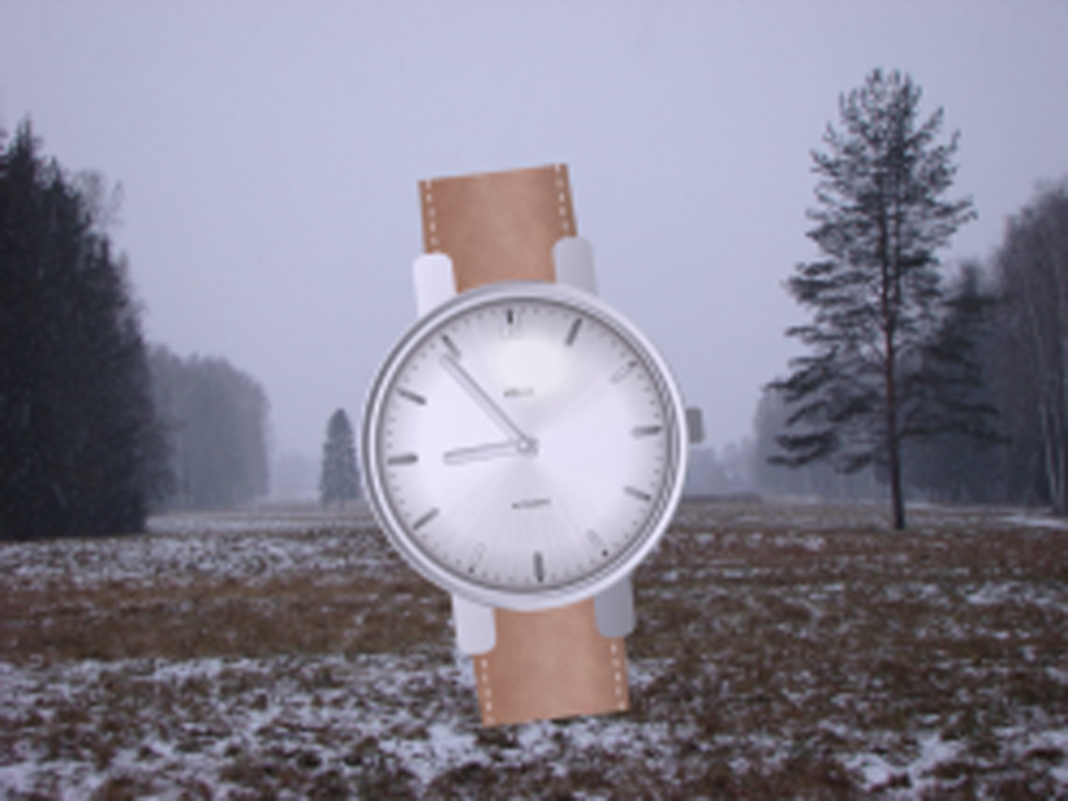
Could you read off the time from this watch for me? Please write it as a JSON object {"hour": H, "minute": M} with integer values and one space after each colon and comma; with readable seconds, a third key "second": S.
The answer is {"hour": 8, "minute": 54}
